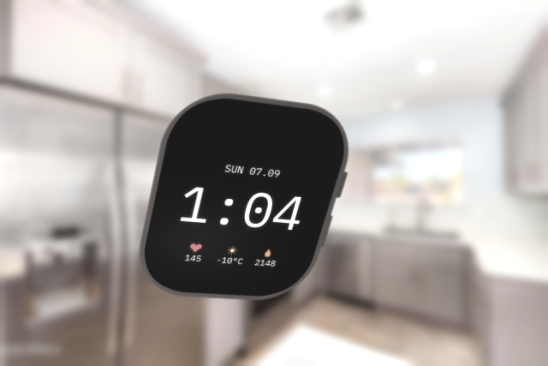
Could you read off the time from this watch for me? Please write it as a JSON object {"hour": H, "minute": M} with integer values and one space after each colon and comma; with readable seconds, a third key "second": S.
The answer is {"hour": 1, "minute": 4}
